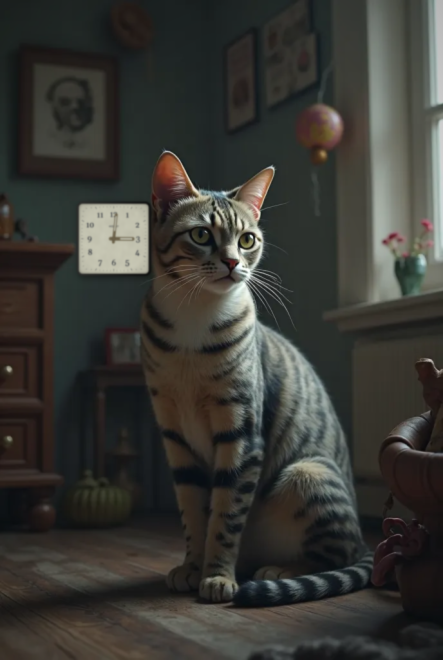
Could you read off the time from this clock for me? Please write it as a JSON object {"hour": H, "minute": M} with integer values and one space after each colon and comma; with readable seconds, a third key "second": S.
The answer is {"hour": 3, "minute": 1}
